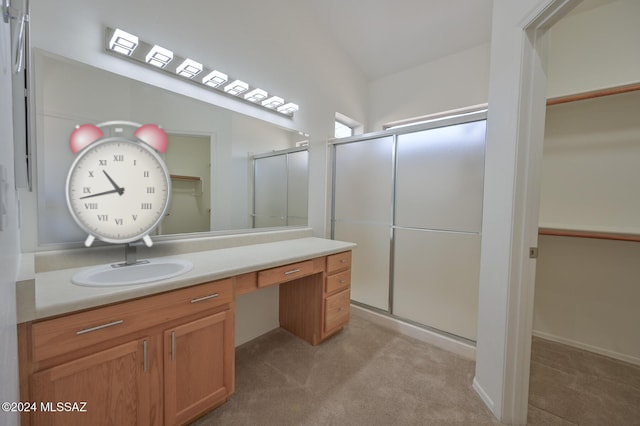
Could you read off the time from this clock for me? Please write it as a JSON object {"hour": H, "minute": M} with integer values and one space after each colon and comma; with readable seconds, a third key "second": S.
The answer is {"hour": 10, "minute": 43}
